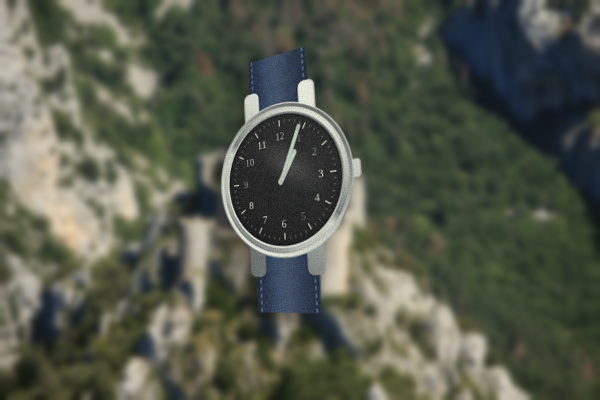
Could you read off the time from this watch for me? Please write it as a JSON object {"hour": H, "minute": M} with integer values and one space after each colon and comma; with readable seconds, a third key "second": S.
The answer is {"hour": 1, "minute": 4}
